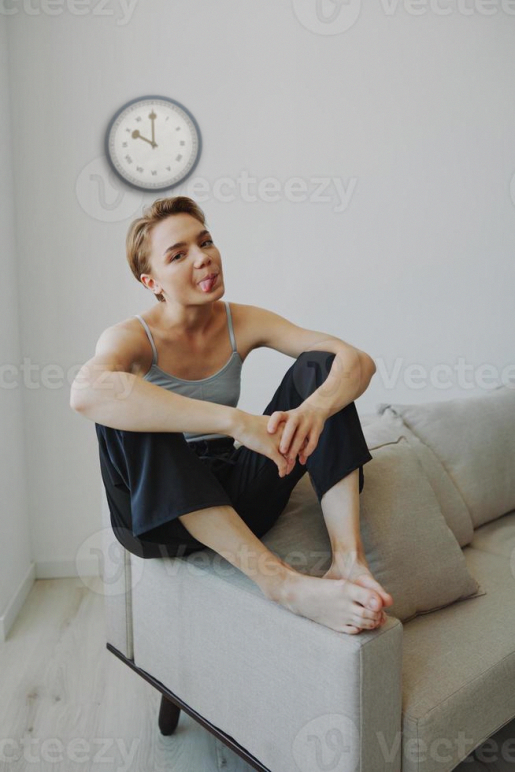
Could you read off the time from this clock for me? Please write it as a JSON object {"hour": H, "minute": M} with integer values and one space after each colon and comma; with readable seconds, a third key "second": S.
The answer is {"hour": 10, "minute": 0}
